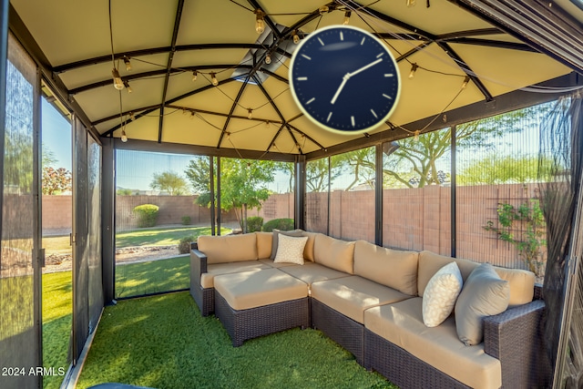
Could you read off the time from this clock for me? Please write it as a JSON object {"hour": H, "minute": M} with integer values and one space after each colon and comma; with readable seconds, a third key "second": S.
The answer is {"hour": 7, "minute": 11}
